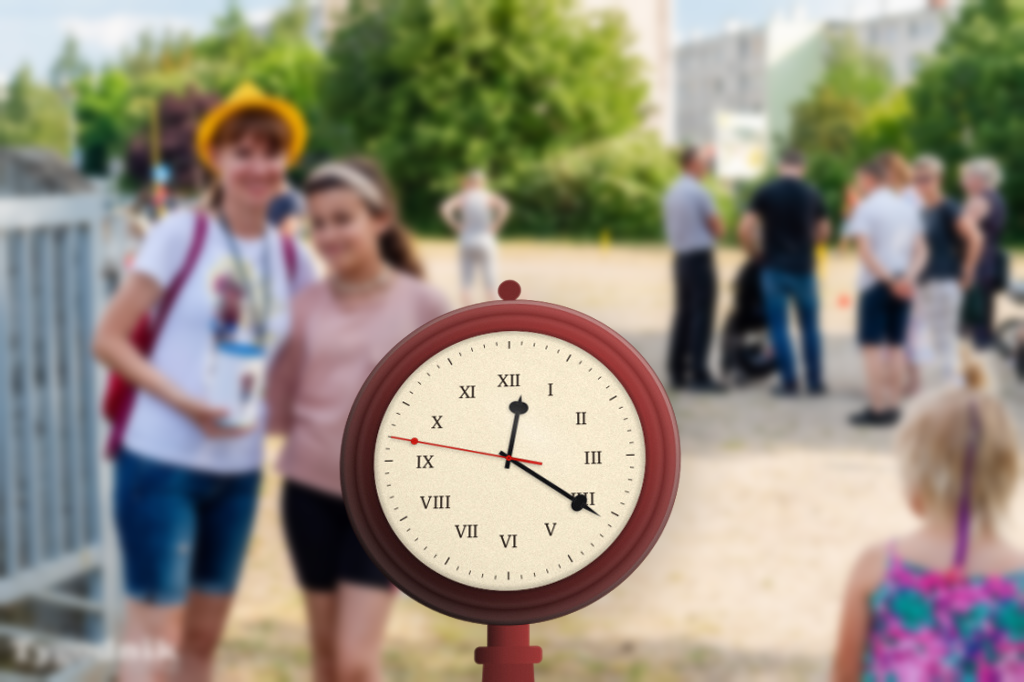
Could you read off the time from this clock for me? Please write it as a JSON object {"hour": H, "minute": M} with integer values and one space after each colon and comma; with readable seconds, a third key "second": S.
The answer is {"hour": 12, "minute": 20, "second": 47}
